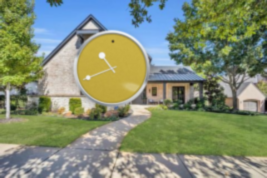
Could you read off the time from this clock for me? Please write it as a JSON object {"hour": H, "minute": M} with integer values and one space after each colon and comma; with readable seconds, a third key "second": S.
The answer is {"hour": 10, "minute": 41}
